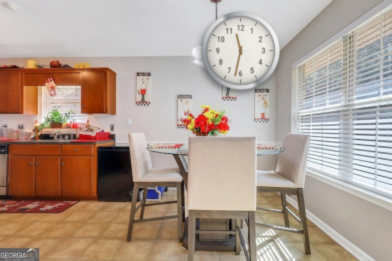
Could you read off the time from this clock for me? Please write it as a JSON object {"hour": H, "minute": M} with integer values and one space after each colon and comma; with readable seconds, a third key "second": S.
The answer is {"hour": 11, "minute": 32}
